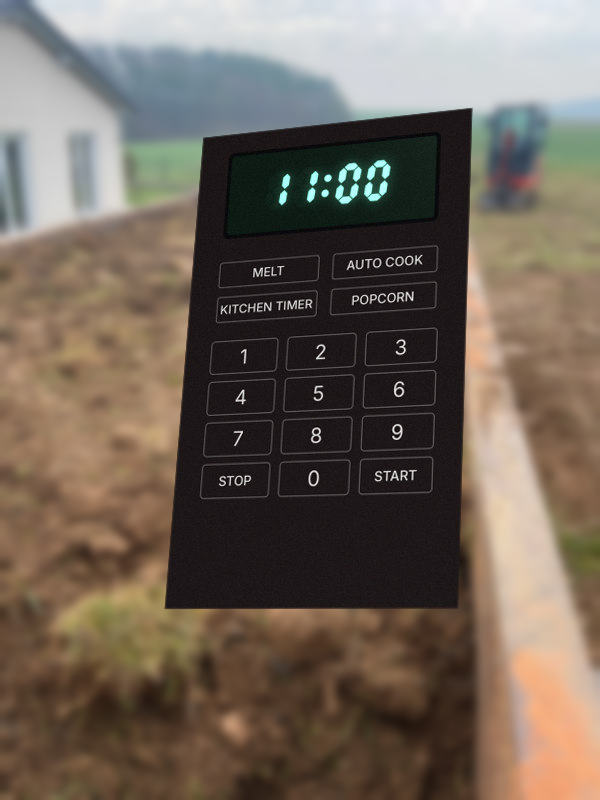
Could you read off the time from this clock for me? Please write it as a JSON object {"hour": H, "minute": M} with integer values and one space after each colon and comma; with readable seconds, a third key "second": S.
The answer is {"hour": 11, "minute": 0}
